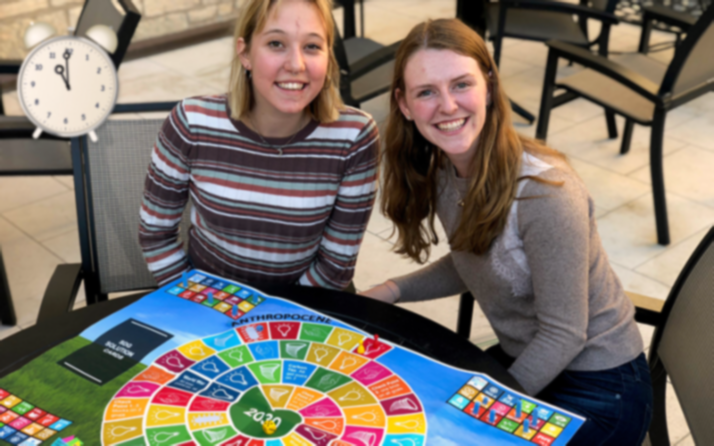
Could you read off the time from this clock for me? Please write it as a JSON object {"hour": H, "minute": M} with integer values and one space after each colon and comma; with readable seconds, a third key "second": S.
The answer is {"hour": 10, "minute": 59}
